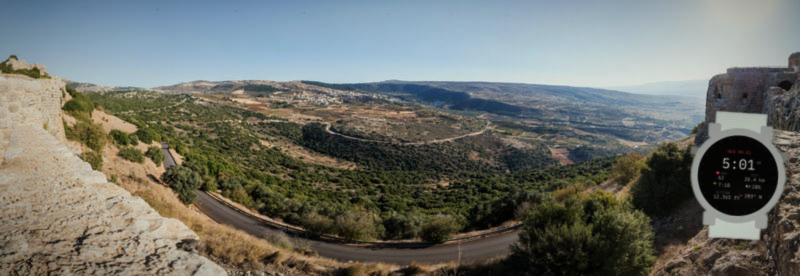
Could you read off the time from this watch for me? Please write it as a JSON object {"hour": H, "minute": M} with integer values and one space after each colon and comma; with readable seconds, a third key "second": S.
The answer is {"hour": 5, "minute": 1}
